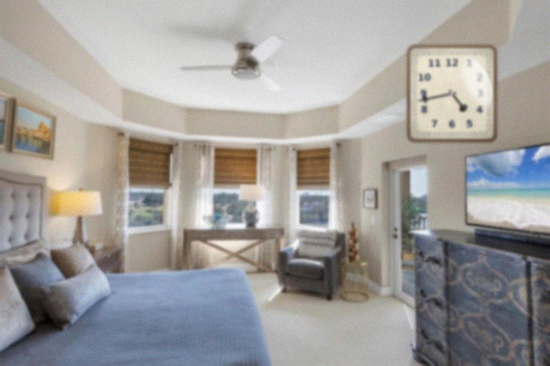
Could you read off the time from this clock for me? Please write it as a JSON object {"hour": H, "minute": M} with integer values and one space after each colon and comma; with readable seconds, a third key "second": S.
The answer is {"hour": 4, "minute": 43}
